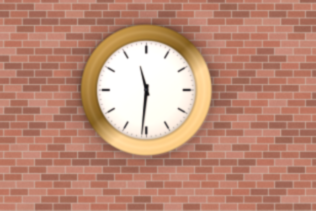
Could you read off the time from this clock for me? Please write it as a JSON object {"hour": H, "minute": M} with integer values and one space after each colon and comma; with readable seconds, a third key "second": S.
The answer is {"hour": 11, "minute": 31}
